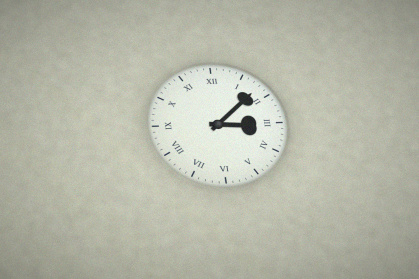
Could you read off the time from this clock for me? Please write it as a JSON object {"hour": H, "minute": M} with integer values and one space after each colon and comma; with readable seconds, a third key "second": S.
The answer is {"hour": 3, "minute": 8}
